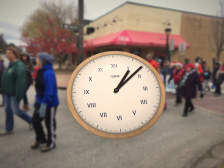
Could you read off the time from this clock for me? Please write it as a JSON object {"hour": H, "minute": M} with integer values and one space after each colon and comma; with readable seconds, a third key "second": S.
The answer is {"hour": 1, "minute": 8}
